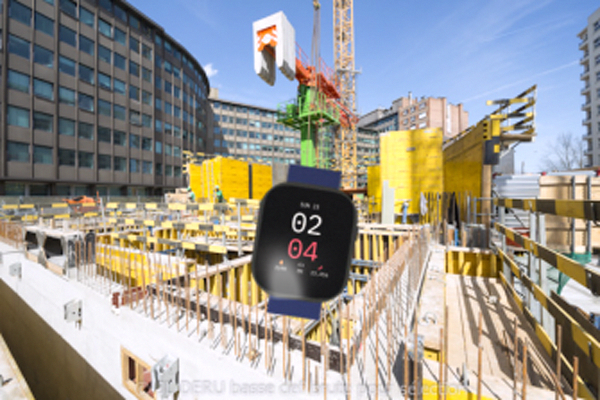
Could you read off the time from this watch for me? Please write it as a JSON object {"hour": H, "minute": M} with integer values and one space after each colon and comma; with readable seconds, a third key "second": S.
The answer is {"hour": 2, "minute": 4}
